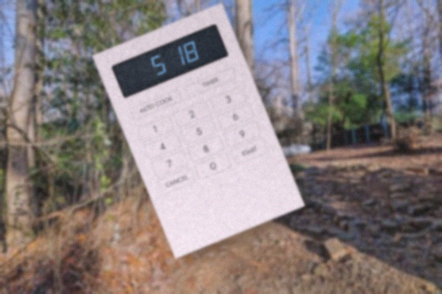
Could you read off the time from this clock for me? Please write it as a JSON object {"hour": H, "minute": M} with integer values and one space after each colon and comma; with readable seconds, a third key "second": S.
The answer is {"hour": 5, "minute": 18}
